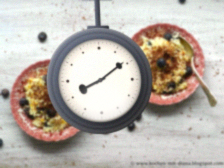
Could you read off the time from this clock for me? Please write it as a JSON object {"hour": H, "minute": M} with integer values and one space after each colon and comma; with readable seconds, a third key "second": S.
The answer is {"hour": 8, "minute": 9}
